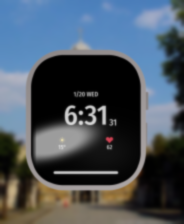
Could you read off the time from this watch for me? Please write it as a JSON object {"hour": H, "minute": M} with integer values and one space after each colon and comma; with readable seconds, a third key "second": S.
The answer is {"hour": 6, "minute": 31}
